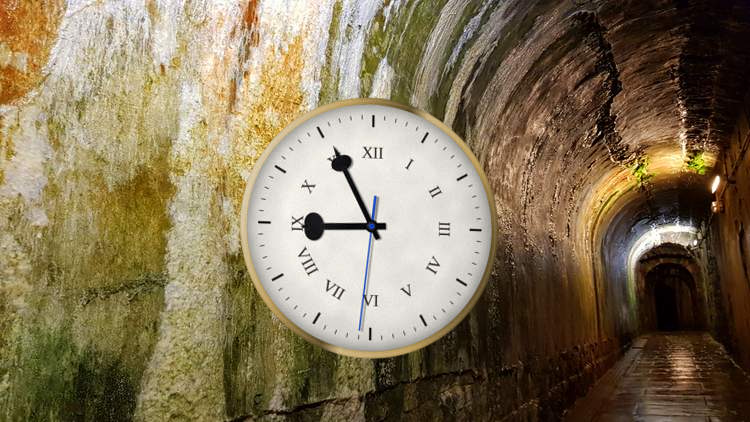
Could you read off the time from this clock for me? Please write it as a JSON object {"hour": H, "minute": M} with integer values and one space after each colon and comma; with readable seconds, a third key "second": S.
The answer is {"hour": 8, "minute": 55, "second": 31}
